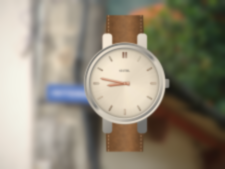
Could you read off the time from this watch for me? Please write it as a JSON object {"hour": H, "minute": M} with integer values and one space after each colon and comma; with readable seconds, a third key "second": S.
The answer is {"hour": 8, "minute": 47}
